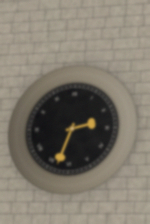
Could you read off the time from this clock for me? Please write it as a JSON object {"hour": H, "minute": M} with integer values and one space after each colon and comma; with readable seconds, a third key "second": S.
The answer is {"hour": 2, "minute": 33}
